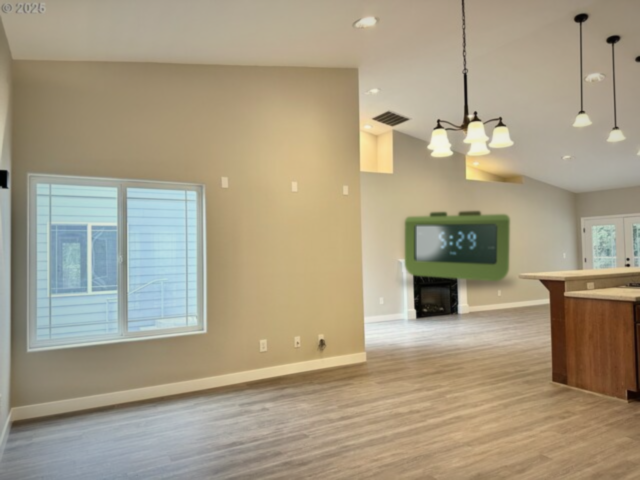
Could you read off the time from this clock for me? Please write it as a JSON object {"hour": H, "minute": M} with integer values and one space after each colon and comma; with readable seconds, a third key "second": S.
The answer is {"hour": 5, "minute": 29}
